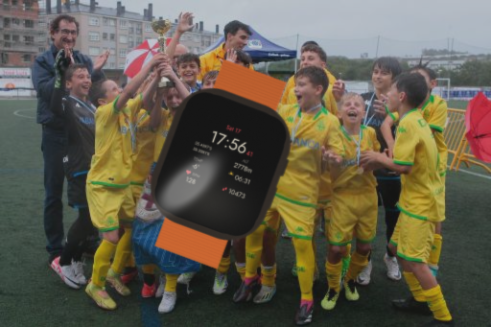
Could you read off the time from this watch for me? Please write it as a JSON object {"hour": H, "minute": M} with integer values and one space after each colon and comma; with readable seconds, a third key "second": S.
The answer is {"hour": 17, "minute": 56}
